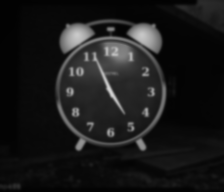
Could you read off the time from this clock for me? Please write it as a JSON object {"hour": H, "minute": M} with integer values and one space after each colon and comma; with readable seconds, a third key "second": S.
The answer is {"hour": 4, "minute": 56}
